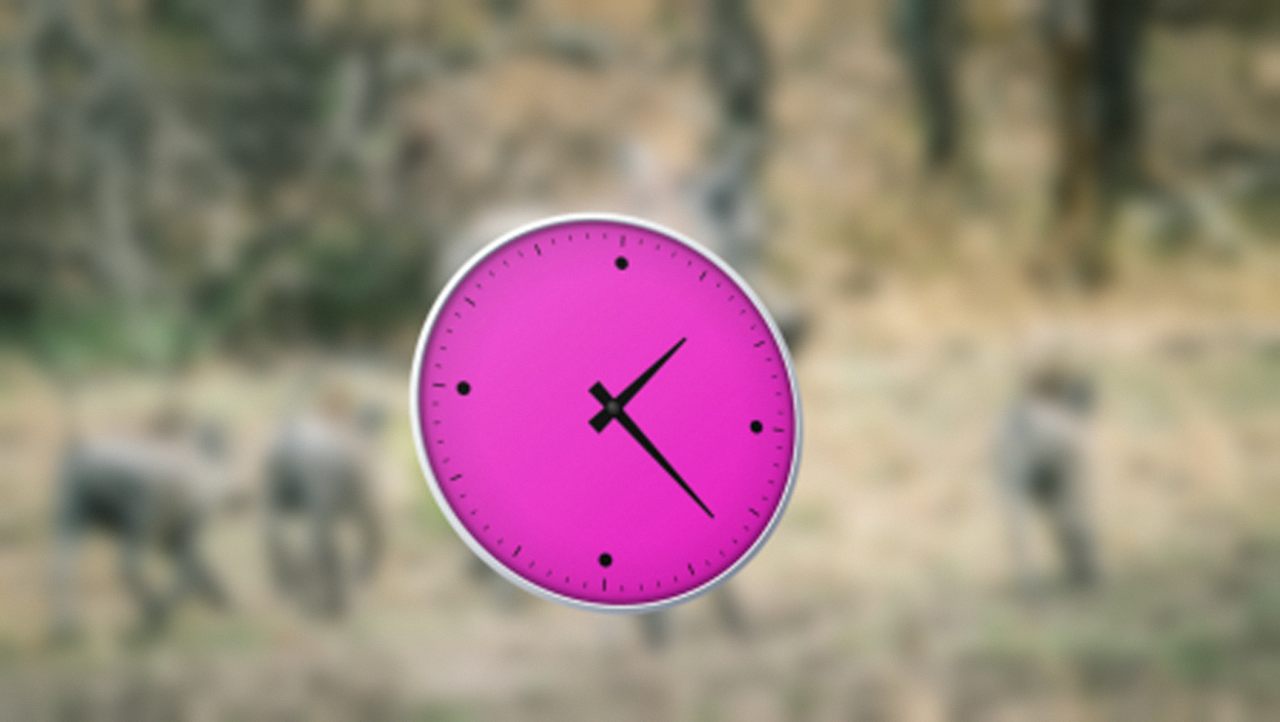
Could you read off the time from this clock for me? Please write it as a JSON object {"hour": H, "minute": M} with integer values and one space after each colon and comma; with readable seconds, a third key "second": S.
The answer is {"hour": 1, "minute": 22}
